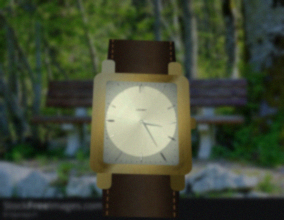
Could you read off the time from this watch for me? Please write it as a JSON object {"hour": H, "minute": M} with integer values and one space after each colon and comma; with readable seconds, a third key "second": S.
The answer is {"hour": 3, "minute": 25}
